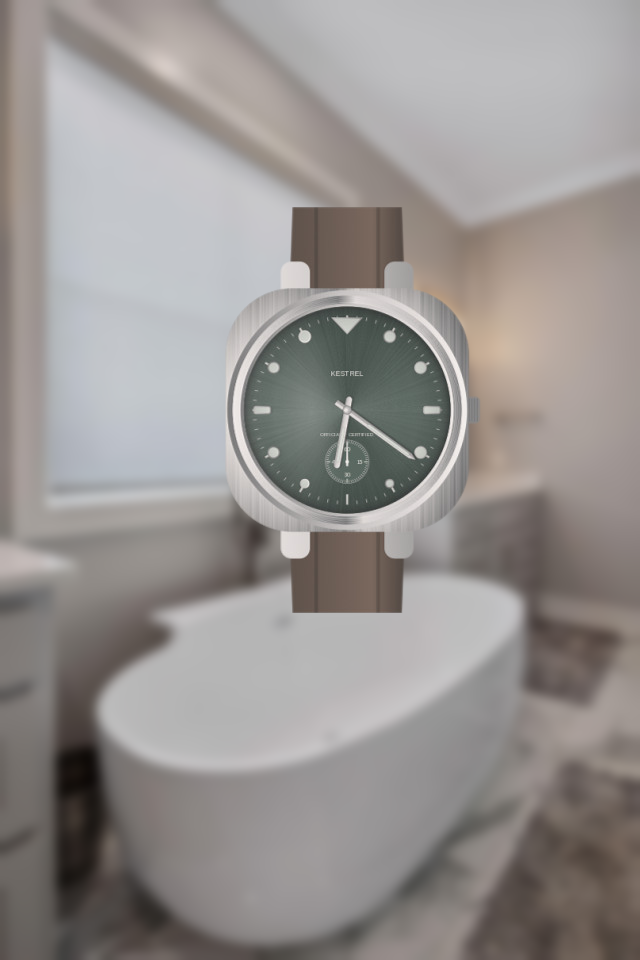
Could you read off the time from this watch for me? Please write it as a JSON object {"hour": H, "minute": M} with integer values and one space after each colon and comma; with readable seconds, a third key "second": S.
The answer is {"hour": 6, "minute": 21}
